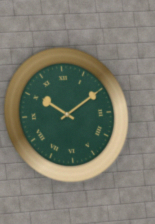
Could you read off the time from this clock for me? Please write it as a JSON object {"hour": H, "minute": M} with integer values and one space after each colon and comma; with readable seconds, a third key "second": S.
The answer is {"hour": 10, "minute": 10}
